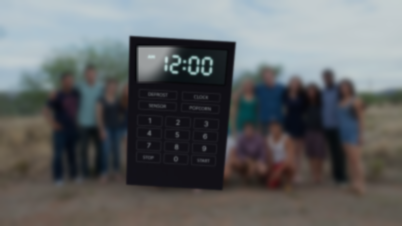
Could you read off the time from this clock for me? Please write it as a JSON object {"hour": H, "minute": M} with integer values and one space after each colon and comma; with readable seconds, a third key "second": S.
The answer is {"hour": 12, "minute": 0}
